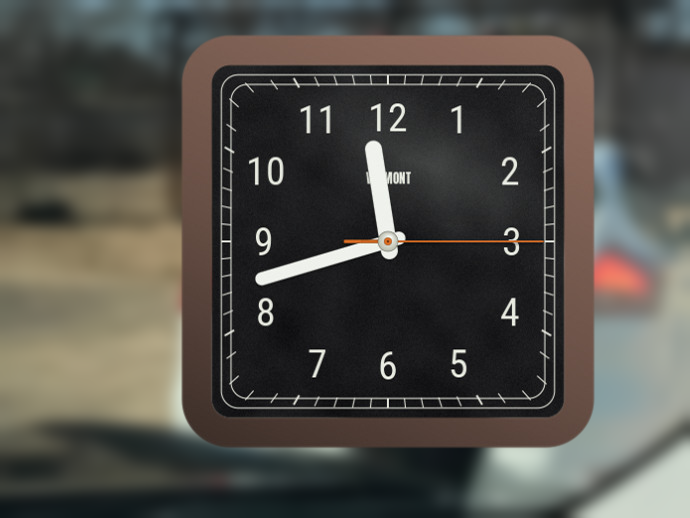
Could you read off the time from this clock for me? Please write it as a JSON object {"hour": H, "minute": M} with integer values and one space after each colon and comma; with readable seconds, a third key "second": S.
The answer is {"hour": 11, "minute": 42, "second": 15}
